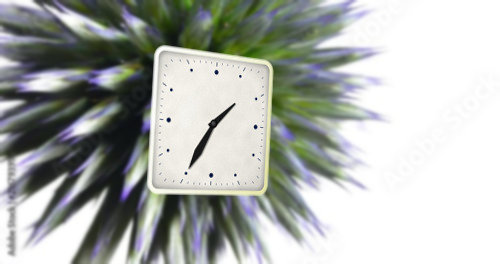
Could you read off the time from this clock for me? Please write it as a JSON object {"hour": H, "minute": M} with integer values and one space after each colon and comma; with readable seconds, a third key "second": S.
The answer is {"hour": 1, "minute": 35}
